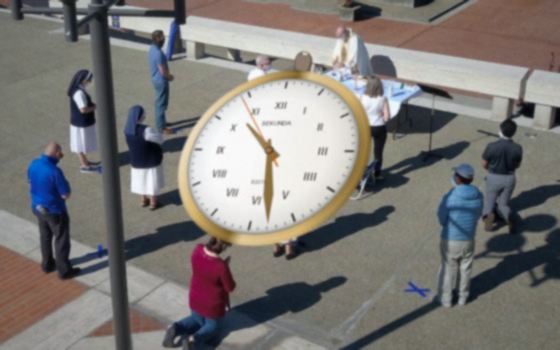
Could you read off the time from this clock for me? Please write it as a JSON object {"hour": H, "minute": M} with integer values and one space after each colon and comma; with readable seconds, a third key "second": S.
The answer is {"hour": 10, "minute": 27, "second": 54}
